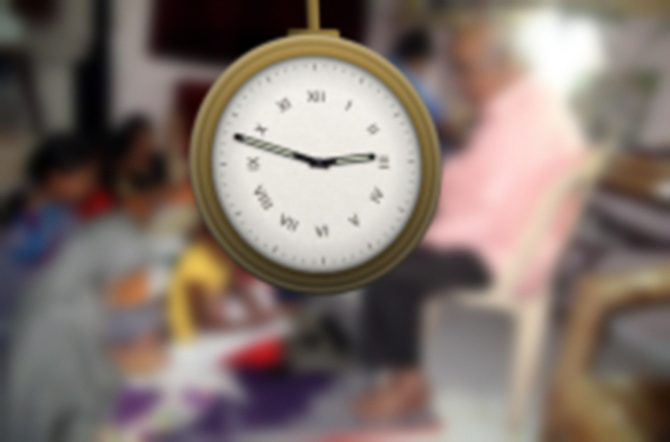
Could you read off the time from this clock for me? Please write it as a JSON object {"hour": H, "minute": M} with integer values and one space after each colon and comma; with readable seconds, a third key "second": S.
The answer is {"hour": 2, "minute": 48}
